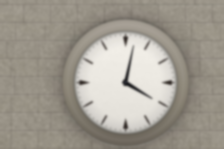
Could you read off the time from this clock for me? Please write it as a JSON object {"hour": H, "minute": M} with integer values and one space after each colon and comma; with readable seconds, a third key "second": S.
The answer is {"hour": 4, "minute": 2}
